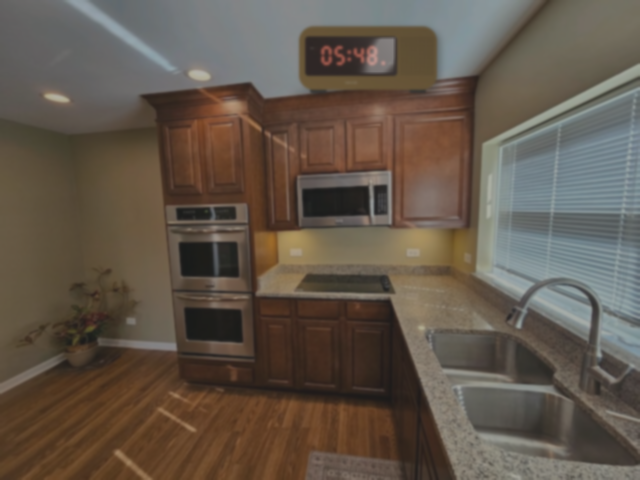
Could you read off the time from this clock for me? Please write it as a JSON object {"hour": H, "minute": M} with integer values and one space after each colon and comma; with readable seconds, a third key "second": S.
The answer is {"hour": 5, "minute": 48}
